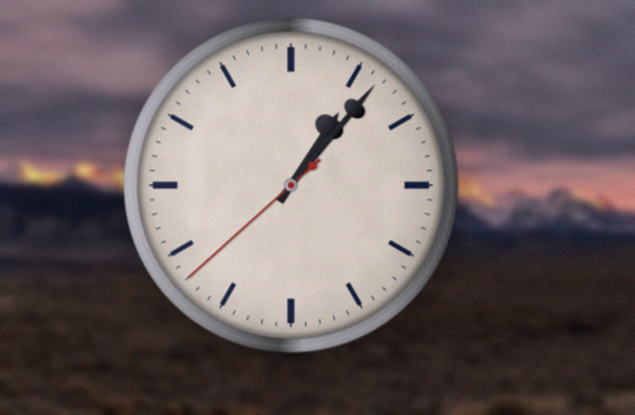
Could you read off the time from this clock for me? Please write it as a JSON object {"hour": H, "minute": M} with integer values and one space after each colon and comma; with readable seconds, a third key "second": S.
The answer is {"hour": 1, "minute": 6, "second": 38}
